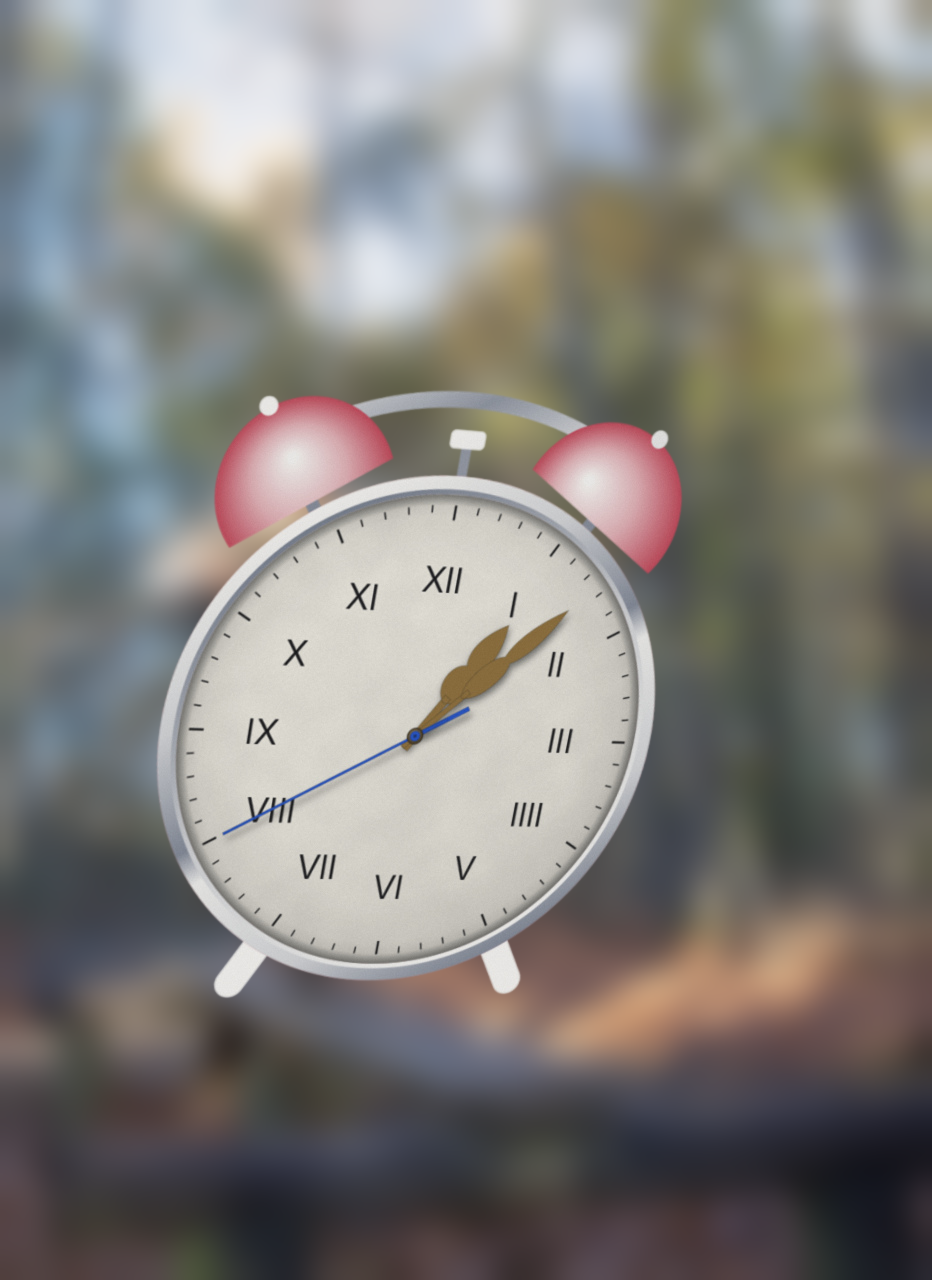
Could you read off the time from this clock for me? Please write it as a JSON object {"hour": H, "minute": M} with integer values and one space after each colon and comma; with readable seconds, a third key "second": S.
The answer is {"hour": 1, "minute": 7, "second": 40}
